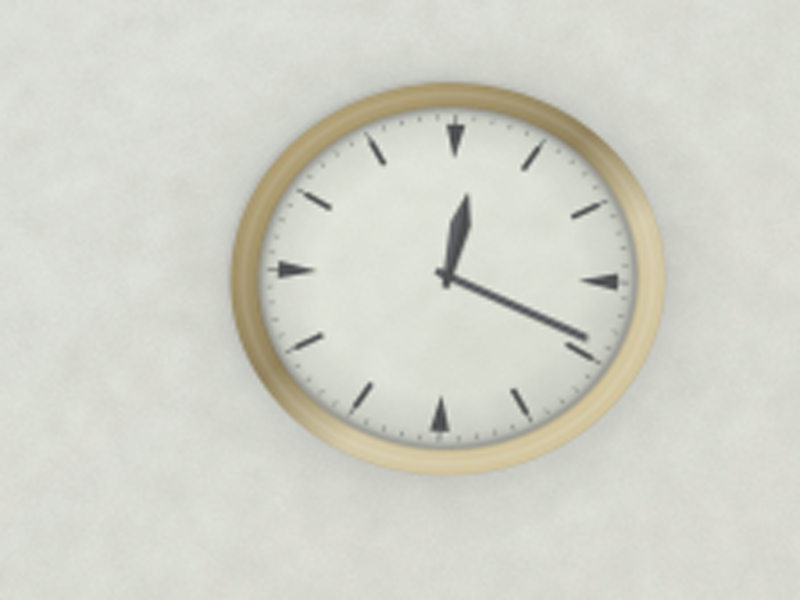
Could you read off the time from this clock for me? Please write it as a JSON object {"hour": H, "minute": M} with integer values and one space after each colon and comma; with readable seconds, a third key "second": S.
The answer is {"hour": 12, "minute": 19}
